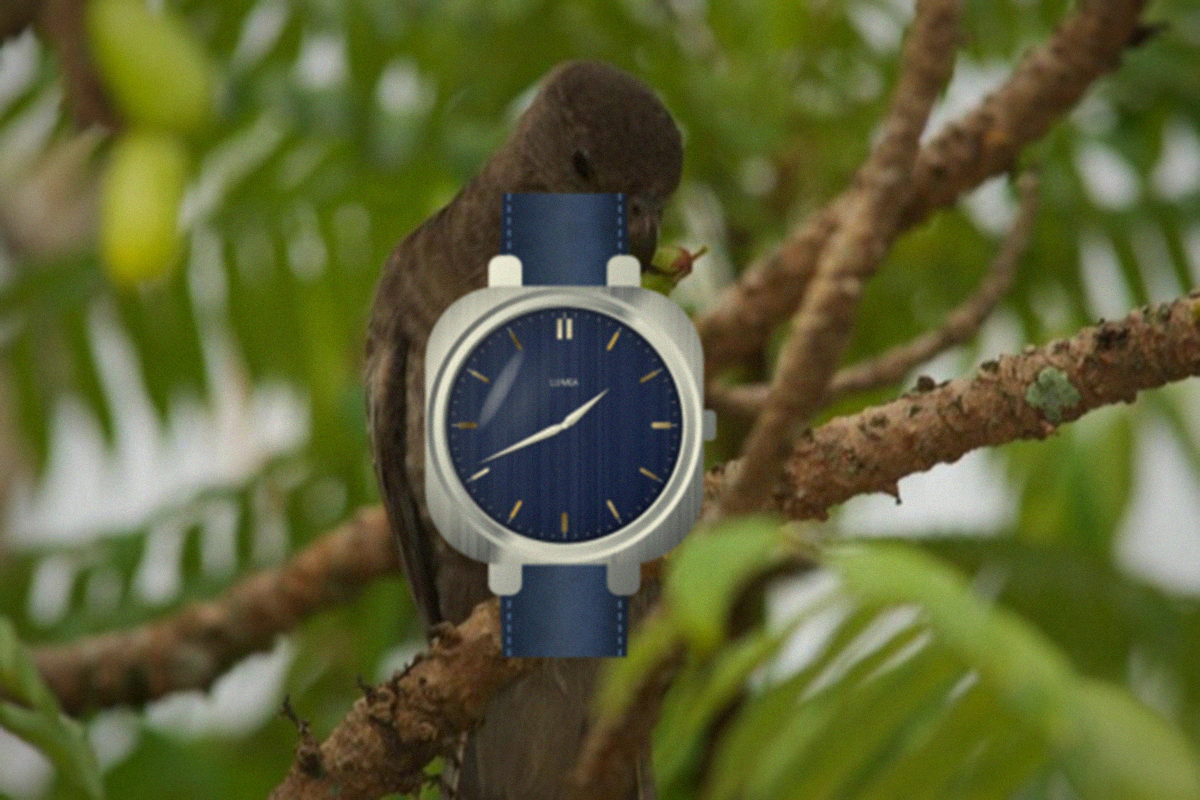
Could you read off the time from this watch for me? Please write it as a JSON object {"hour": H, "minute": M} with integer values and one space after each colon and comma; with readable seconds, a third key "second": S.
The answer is {"hour": 1, "minute": 41}
